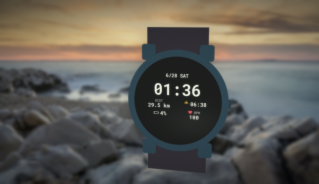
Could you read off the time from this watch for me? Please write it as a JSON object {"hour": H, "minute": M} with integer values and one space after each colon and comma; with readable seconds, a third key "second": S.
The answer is {"hour": 1, "minute": 36}
